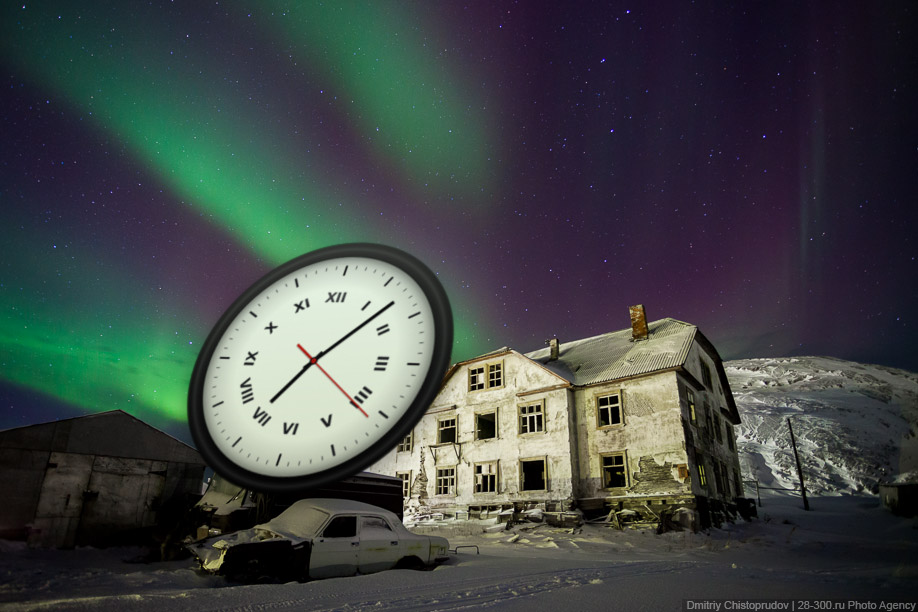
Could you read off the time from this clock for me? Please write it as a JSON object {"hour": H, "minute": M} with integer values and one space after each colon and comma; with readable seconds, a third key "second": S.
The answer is {"hour": 7, "minute": 7, "second": 21}
